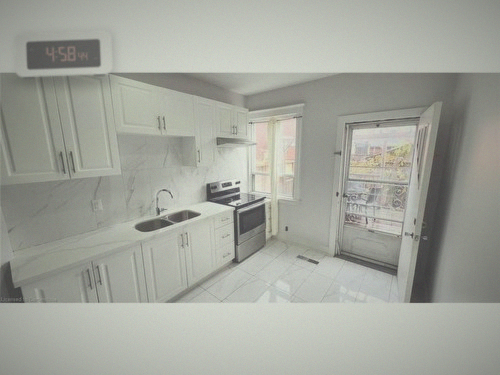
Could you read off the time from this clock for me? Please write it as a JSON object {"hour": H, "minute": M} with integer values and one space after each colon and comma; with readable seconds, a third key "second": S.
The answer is {"hour": 4, "minute": 58}
